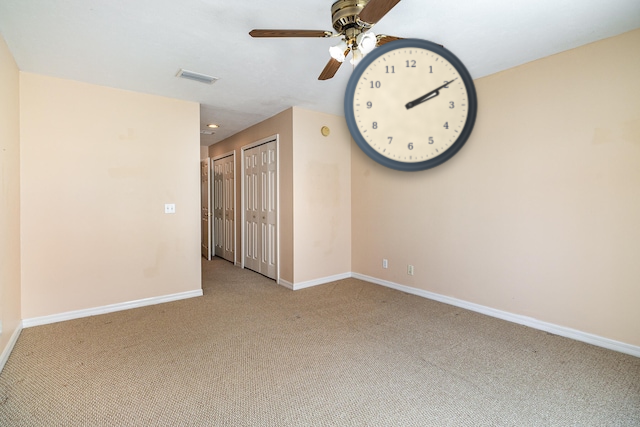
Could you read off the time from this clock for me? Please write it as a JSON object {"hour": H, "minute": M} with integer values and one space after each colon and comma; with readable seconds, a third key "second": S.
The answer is {"hour": 2, "minute": 10}
